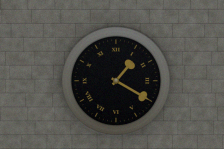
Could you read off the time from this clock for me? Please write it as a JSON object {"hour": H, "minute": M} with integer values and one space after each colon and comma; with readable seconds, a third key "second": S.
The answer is {"hour": 1, "minute": 20}
